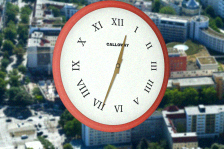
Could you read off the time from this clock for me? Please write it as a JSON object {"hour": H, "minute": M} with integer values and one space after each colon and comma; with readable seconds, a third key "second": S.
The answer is {"hour": 12, "minute": 34}
